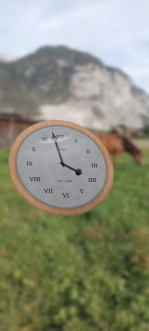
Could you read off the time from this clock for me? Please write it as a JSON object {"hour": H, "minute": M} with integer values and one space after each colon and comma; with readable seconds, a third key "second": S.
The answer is {"hour": 3, "minute": 58}
